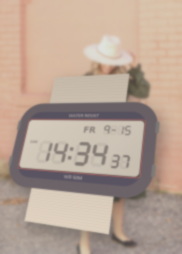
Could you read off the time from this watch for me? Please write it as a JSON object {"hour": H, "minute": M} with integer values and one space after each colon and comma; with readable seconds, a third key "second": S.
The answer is {"hour": 14, "minute": 34, "second": 37}
